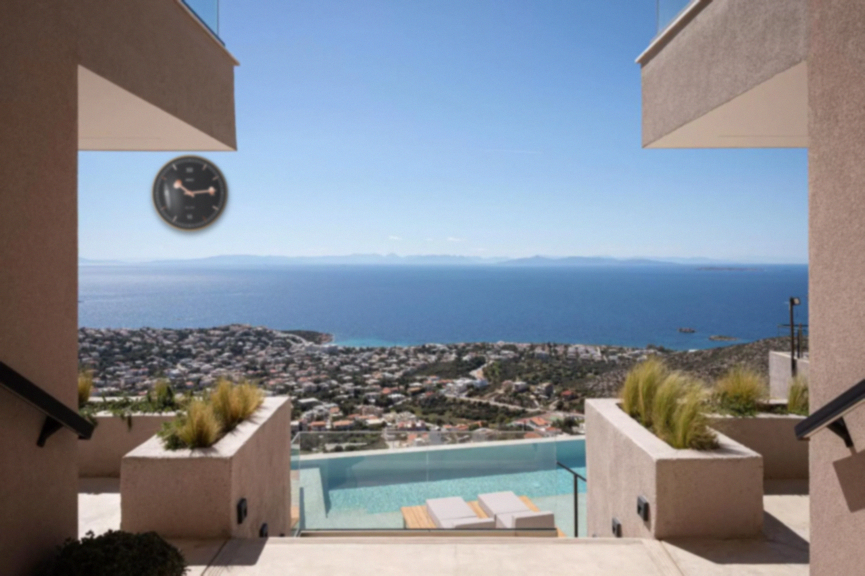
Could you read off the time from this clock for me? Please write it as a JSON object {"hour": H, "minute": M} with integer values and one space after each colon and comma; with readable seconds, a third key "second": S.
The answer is {"hour": 10, "minute": 14}
